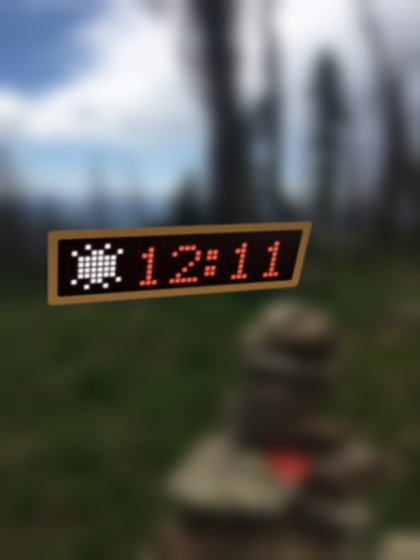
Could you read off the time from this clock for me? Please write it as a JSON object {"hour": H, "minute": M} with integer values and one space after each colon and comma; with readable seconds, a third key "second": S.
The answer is {"hour": 12, "minute": 11}
